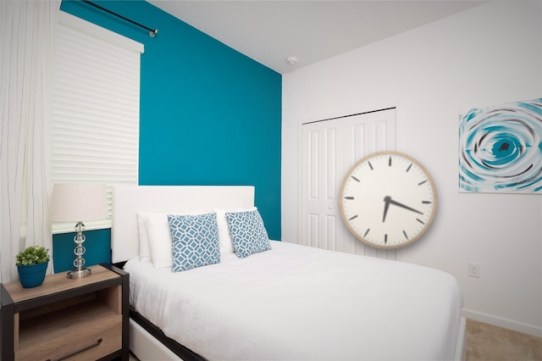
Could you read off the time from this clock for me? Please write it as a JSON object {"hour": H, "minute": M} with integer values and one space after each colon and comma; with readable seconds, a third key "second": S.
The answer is {"hour": 6, "minute": 18}
